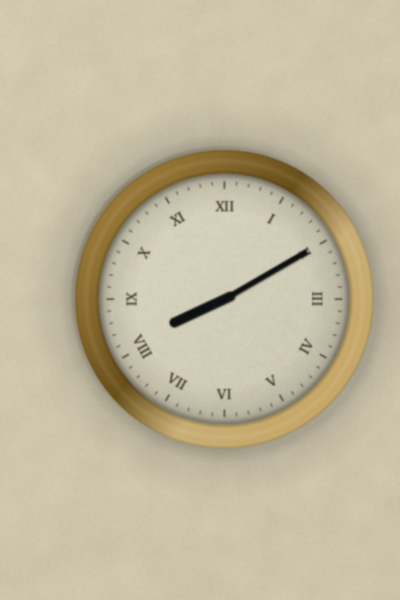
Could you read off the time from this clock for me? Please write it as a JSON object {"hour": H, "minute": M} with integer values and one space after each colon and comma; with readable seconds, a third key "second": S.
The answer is {"hour": 8, "minute": 10}
